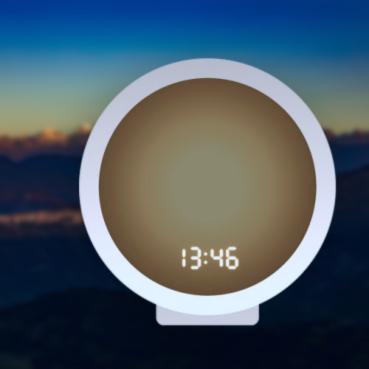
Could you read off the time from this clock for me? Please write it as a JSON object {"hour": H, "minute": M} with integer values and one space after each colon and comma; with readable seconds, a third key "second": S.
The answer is {"hour": 13, "minute": 46}
